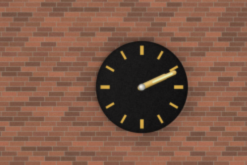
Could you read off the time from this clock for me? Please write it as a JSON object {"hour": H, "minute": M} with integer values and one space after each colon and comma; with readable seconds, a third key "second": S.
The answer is {"hour": 2, "minute": 11}
